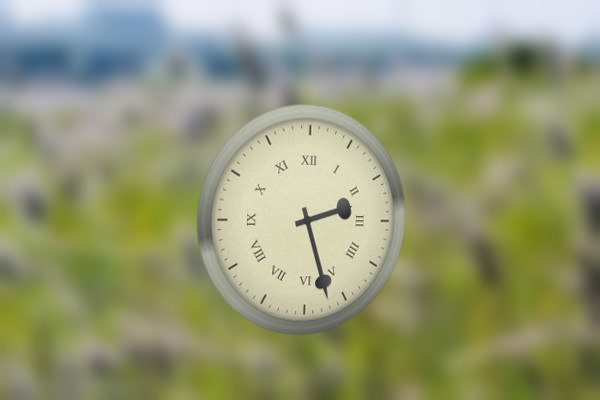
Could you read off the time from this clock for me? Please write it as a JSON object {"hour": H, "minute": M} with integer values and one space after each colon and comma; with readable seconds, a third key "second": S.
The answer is {"hour": 2, "minute": 27}
